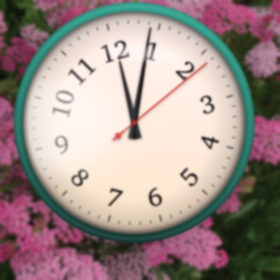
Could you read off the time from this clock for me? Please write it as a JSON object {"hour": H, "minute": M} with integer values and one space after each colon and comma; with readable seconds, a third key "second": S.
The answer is {"hour": 12, "minute": 4, "second": 11}
